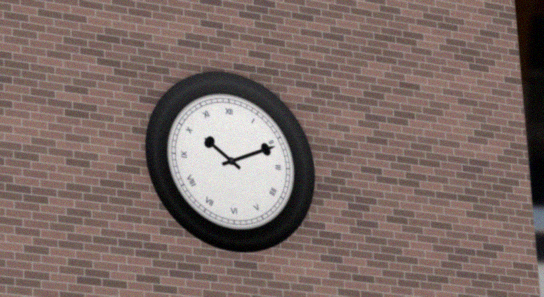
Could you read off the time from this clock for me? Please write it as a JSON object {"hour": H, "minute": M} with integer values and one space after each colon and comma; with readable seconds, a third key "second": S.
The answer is {"hour": 10, "minute": 11}
